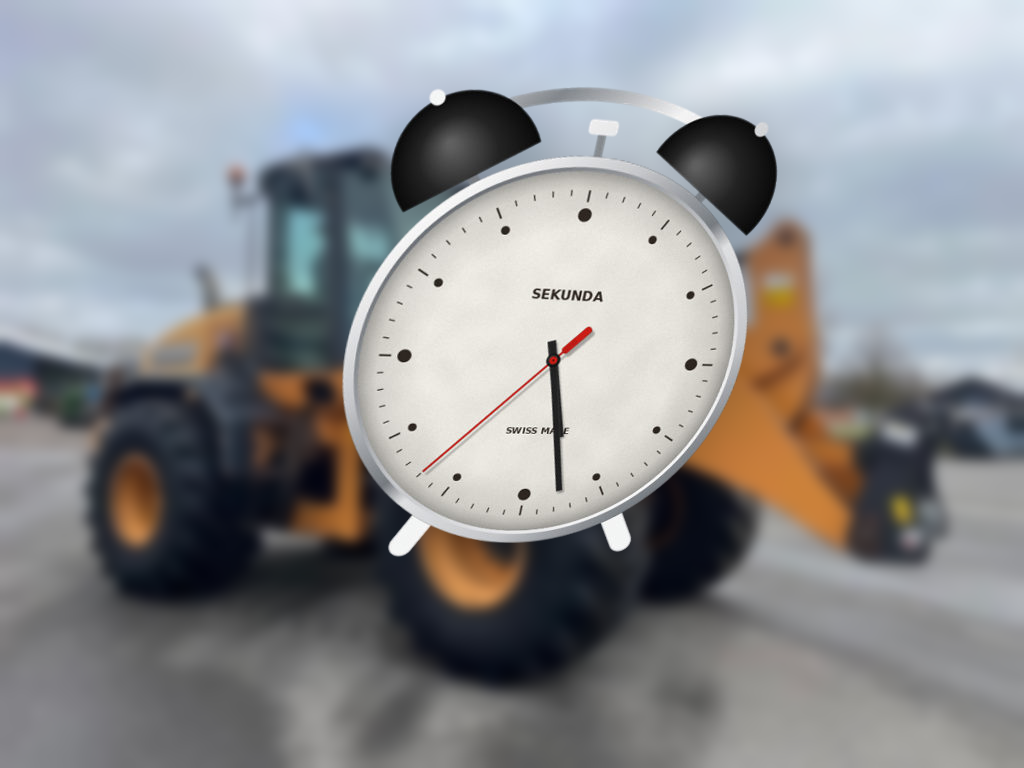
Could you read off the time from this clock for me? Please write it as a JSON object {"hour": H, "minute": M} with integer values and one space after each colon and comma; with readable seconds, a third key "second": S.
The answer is {"hour": 5, "minute": 27, "second": 37}
